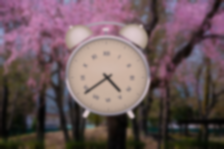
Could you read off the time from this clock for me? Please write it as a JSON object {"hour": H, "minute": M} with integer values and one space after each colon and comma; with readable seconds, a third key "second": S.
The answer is {"hour": 4, "minute": 39}
